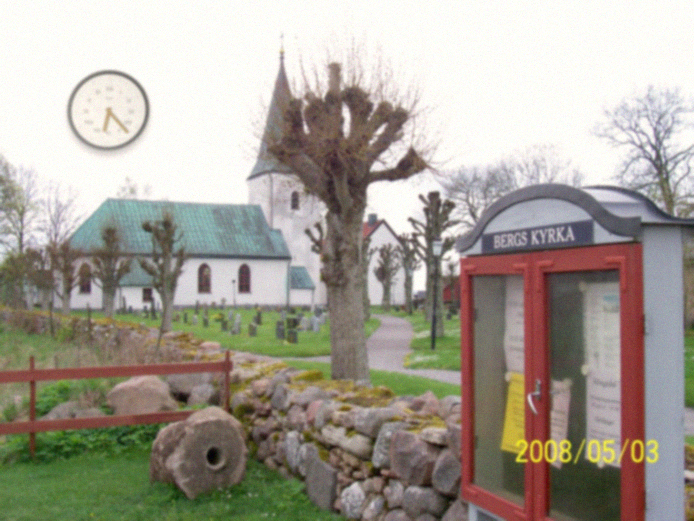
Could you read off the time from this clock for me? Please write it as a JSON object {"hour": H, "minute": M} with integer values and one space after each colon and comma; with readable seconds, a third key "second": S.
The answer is {"hour": 6, "minute": 23}
